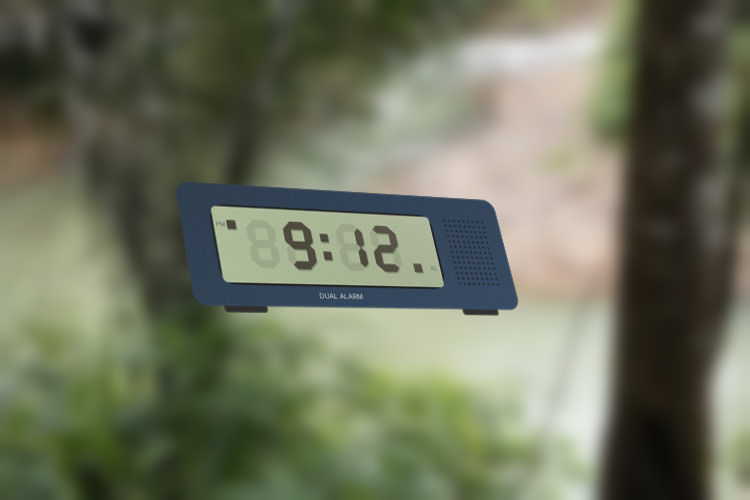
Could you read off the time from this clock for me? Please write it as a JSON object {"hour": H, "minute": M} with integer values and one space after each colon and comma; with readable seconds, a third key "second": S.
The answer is {"hour": 9, "minute": 12}
